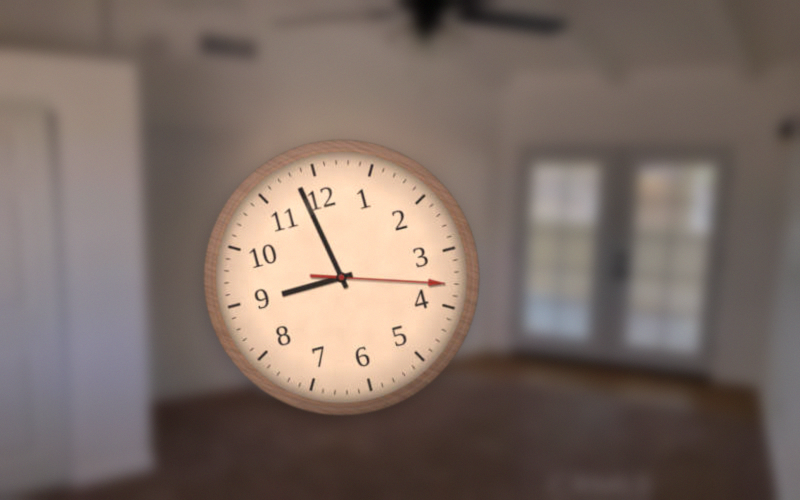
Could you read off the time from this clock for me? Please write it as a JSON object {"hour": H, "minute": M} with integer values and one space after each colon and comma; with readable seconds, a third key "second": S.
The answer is {"hour": 8, "minute": 58, "second": 18}
